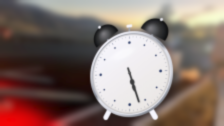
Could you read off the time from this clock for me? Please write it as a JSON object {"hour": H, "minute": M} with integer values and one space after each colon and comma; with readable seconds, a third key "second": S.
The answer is {"hour": 5, "minute": 27}
